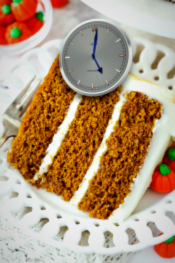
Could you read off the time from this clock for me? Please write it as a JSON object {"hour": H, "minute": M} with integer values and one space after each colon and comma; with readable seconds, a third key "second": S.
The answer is {"hour": 5, "minute": 1}
